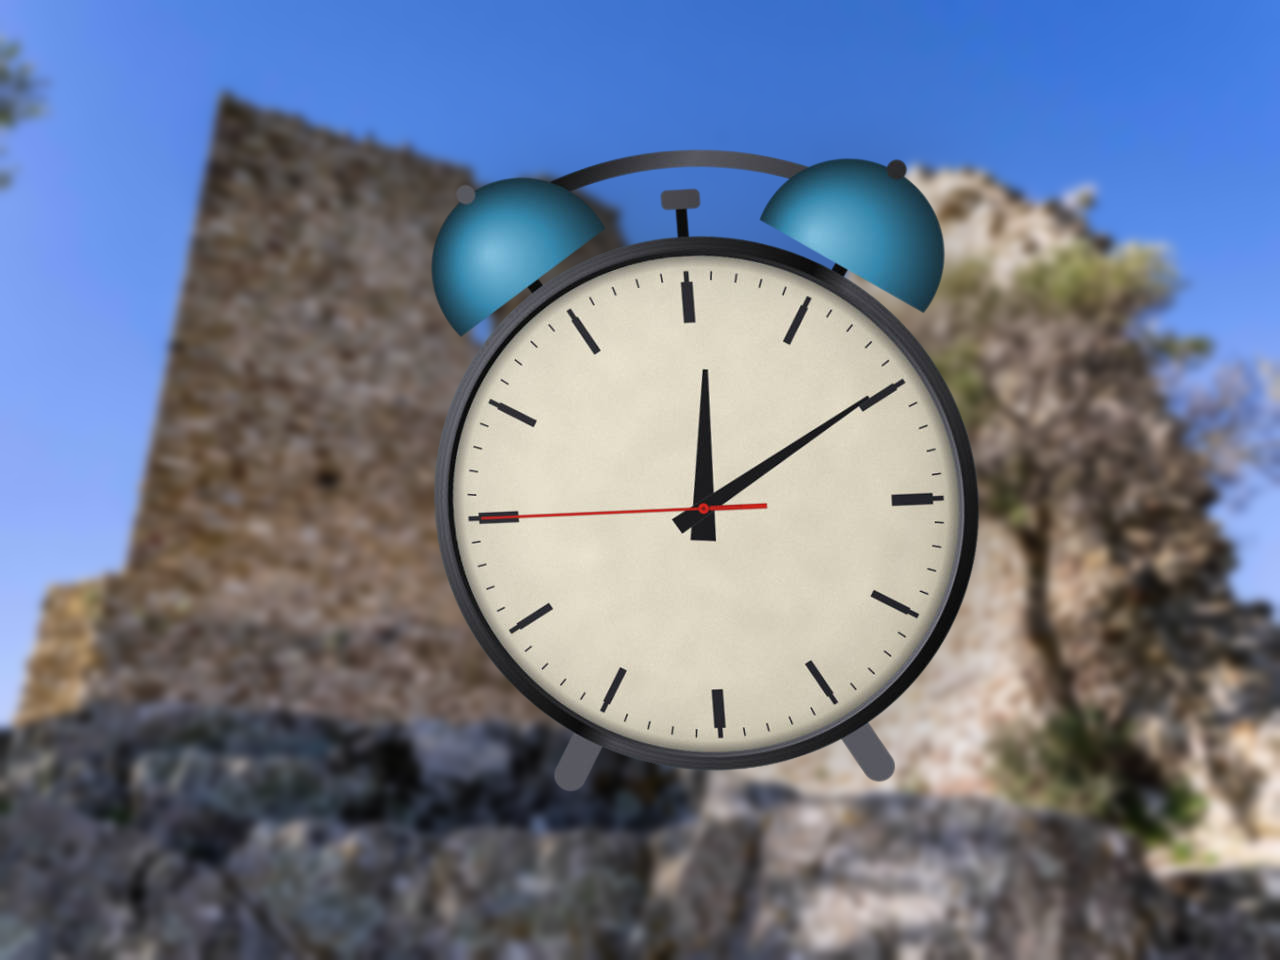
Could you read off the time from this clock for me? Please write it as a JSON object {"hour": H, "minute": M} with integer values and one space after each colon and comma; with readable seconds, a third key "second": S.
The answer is {"hour": 12, "minute": 9, "second": 45}
